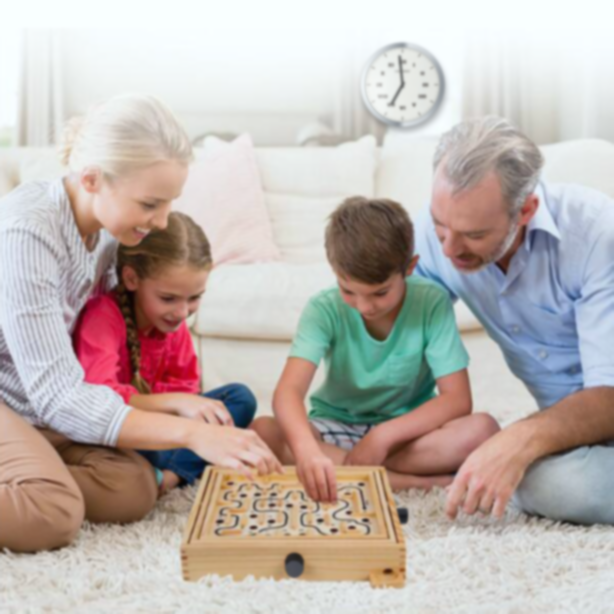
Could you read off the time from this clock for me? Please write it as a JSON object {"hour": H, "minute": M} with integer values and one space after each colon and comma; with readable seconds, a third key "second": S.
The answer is {"hour": 6, "minute": 59}
